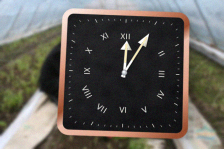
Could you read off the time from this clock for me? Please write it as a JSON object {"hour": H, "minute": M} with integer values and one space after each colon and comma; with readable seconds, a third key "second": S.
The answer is {"hour": 12, "minute": 5}
